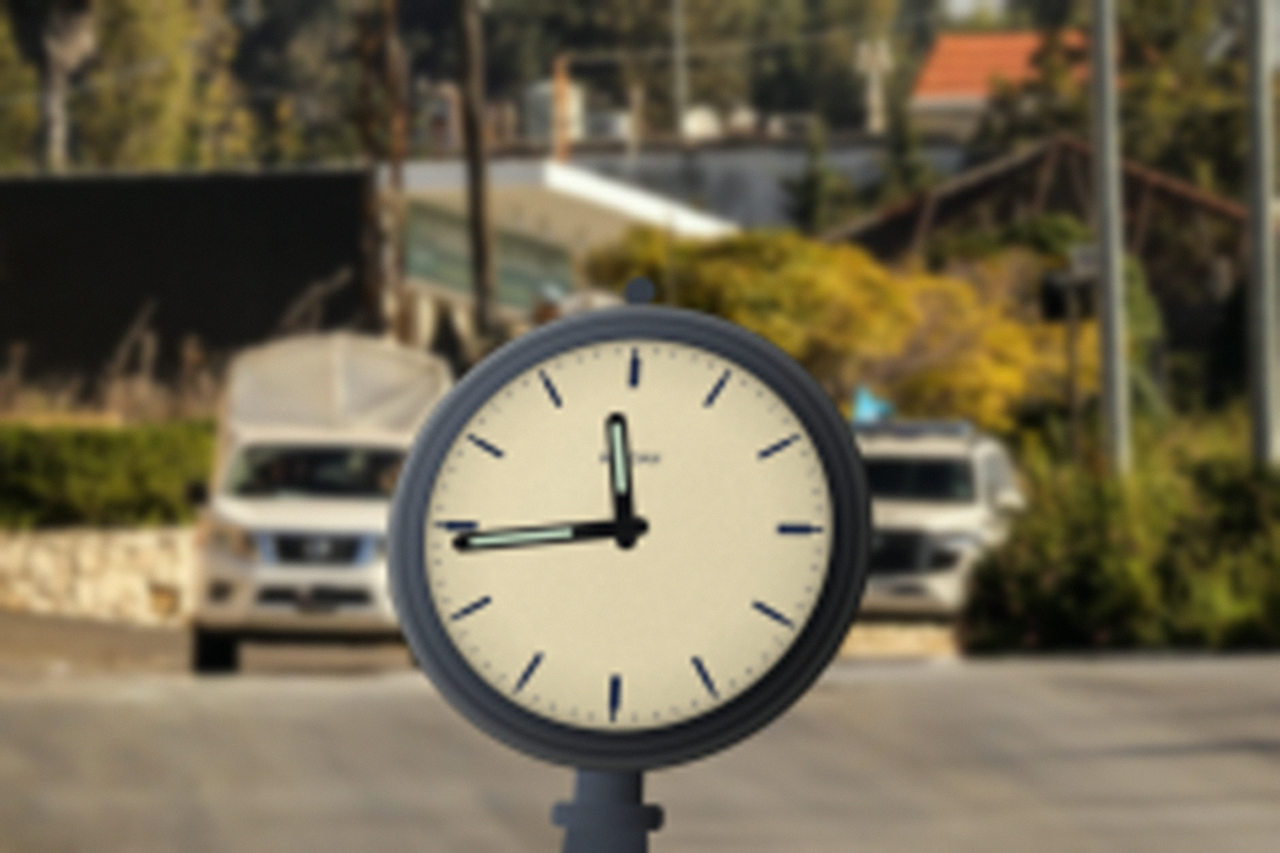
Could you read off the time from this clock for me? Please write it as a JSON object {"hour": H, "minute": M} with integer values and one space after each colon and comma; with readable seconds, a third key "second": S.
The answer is {"hour": 11, "minute": 44}
